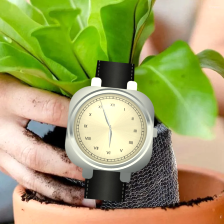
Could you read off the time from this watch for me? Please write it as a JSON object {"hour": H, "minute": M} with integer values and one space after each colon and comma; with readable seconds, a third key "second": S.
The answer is {"hour": 5, "minute": 56}
